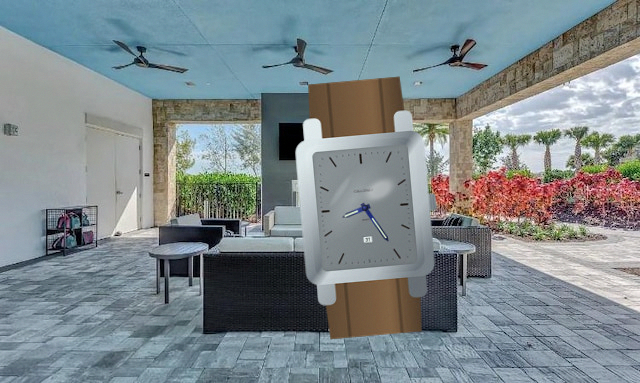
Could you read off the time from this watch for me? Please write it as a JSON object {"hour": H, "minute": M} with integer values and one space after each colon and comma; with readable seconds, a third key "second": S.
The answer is {"hour": 8, "minute": 25}
